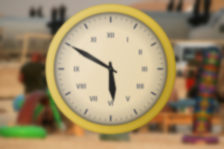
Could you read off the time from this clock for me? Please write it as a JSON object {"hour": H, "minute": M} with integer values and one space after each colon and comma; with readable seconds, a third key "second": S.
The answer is {"hour": 5, "minute": 50}
